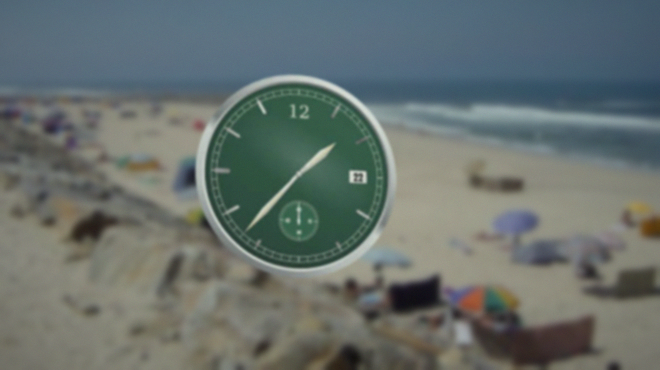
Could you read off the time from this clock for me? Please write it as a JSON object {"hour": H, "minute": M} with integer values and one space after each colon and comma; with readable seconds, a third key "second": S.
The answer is {"hour": 1, "minute": 37}
